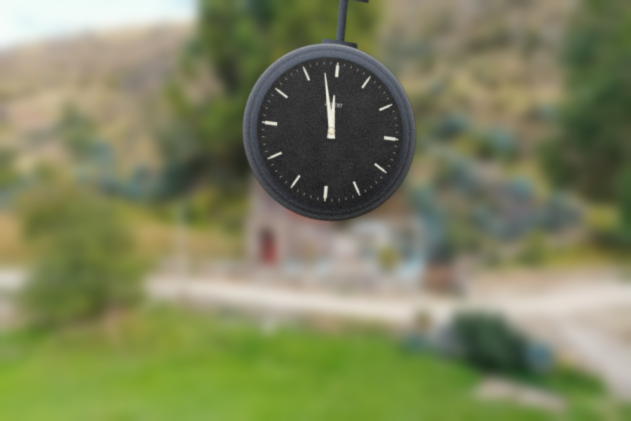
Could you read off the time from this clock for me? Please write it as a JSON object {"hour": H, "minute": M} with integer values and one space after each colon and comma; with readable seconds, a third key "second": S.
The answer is {"hour": 11, "minute": 58}
